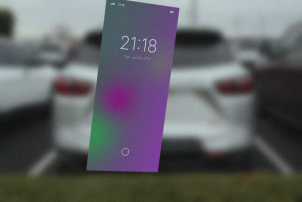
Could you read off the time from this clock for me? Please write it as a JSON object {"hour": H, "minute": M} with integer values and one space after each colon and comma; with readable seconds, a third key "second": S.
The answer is {"hour": 21, "minute": 18}
